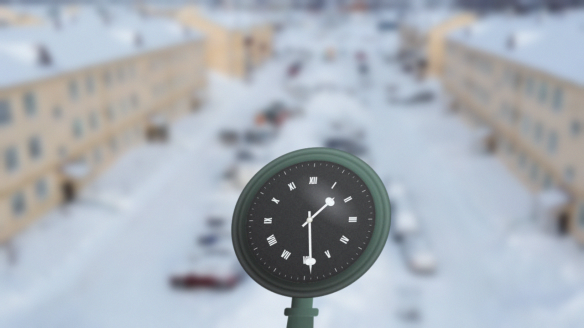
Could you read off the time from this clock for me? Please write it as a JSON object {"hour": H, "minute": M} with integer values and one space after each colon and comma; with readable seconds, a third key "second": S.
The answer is {"hour": 1, "minute": 29}
